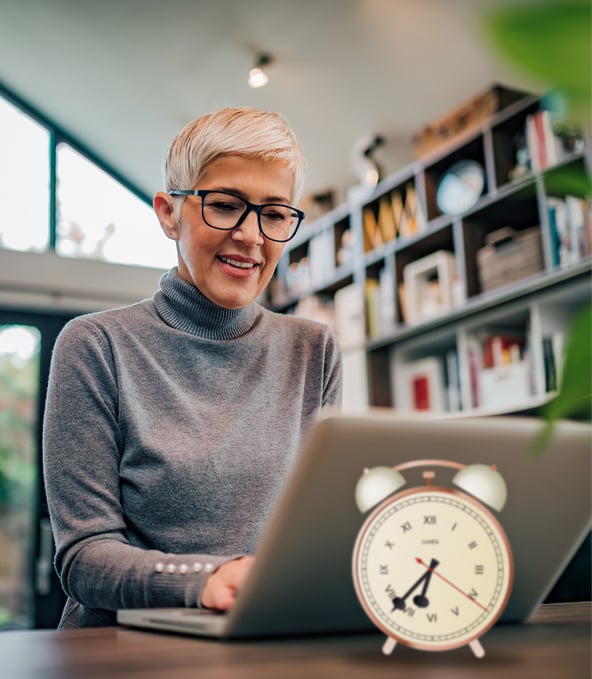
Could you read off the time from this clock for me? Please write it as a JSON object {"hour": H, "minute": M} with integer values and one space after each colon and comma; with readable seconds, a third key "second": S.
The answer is {"hour": 6, "minute": 37, "second": 21}
